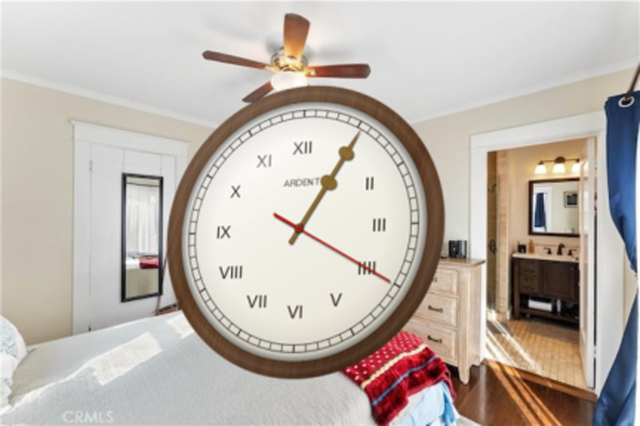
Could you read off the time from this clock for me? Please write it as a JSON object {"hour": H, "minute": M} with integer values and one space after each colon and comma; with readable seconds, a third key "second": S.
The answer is {"hour": 1, "minute": 5, "second": 20}
